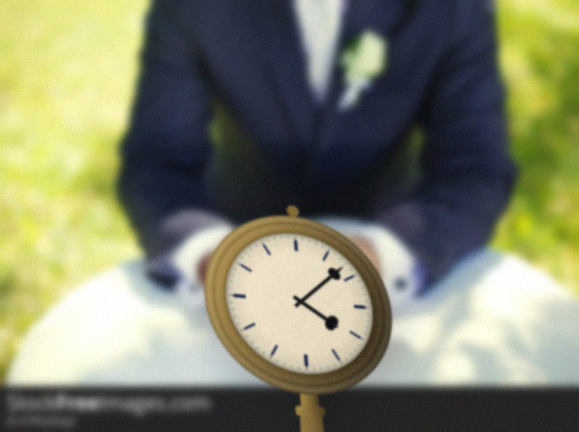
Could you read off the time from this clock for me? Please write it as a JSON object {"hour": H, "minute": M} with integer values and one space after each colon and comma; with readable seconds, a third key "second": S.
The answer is {"hour": 4, "minute": 8}
